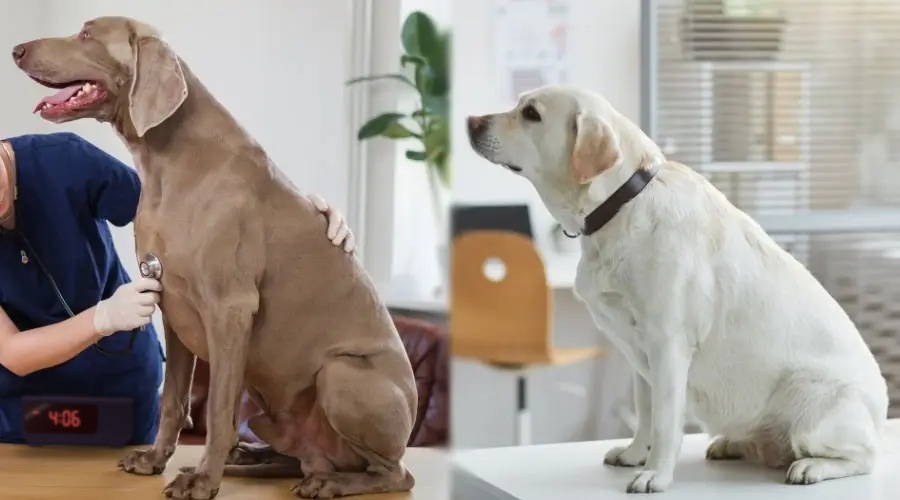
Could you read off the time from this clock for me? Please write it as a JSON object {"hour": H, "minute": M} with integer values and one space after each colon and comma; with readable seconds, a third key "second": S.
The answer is {"hour": 4, "minute": 6}
